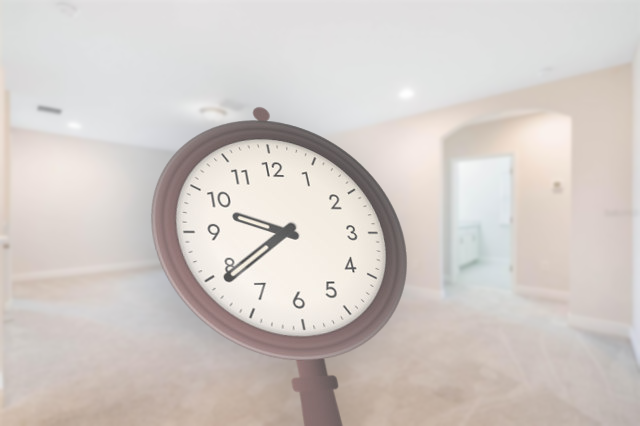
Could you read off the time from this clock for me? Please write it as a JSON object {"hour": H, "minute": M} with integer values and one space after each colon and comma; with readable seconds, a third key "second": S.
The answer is {"hour": 9, "minute": 39}
